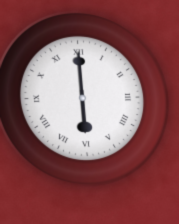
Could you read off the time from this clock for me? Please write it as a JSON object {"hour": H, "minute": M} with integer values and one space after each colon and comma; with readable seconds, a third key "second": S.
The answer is {"hour": 6, "minute": 0}
